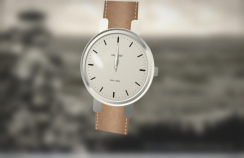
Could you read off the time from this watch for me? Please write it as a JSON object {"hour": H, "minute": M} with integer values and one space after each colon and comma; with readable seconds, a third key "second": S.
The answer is {"hour": 12, "minute": 0}
